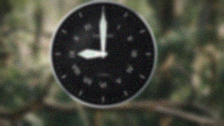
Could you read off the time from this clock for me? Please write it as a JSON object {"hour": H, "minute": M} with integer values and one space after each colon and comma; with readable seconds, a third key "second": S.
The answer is {"hour": 9, "minute": 0}
